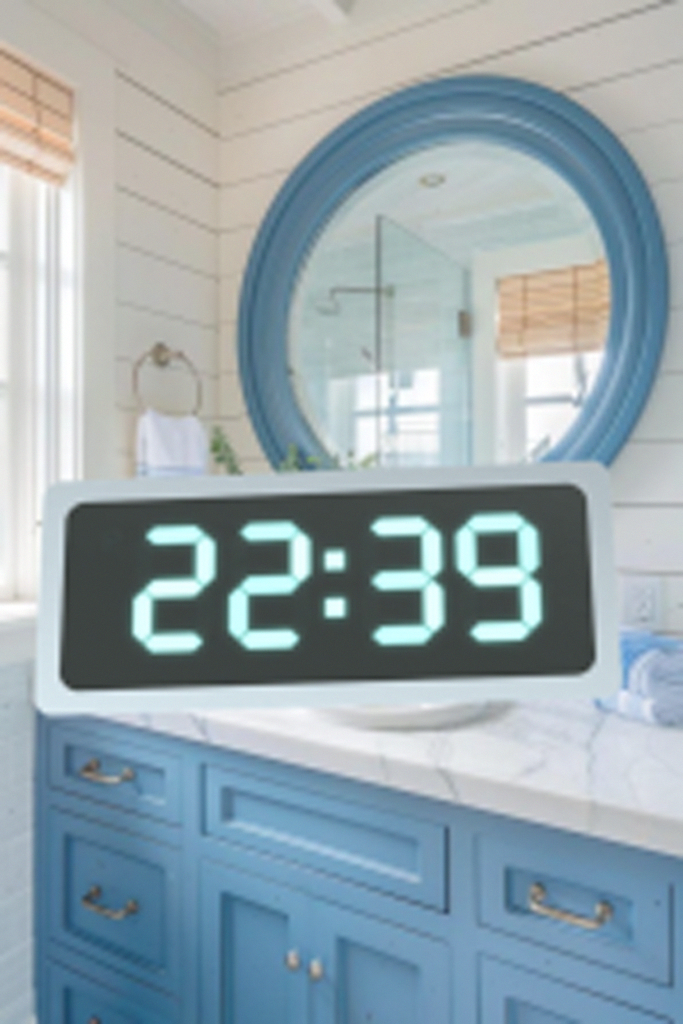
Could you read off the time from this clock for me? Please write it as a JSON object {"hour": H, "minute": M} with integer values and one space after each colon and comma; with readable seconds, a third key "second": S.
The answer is {"hour": 22, "minute": 39}
